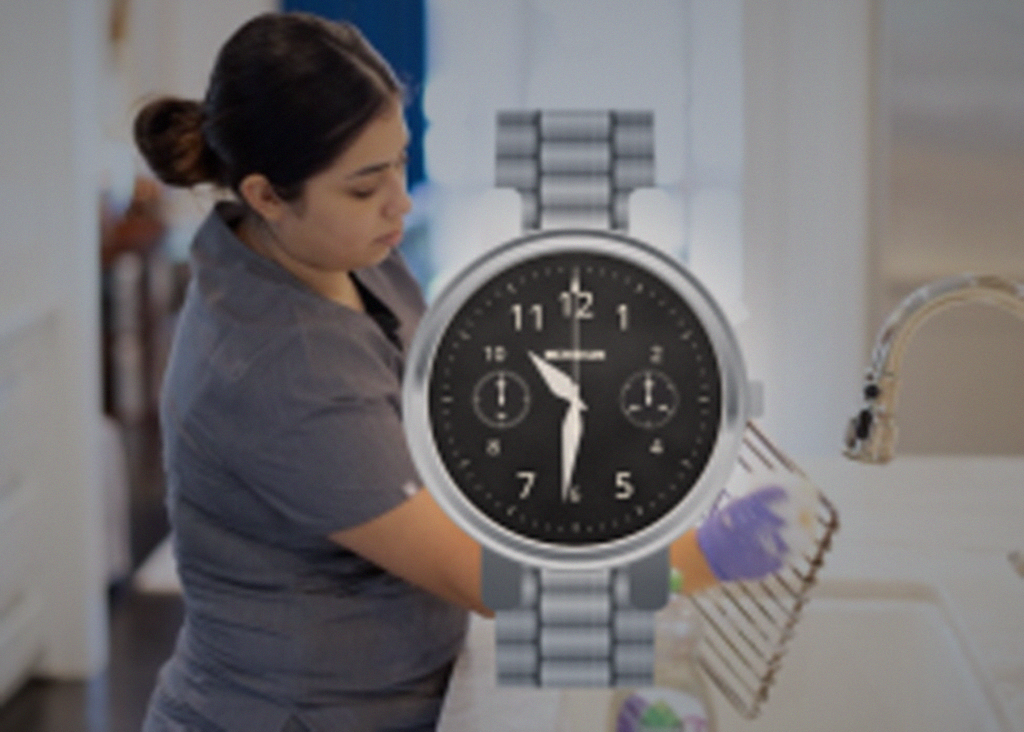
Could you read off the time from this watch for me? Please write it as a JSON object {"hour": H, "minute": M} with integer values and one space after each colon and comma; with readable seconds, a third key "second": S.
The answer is {"hour": 10, "minute": 31}
